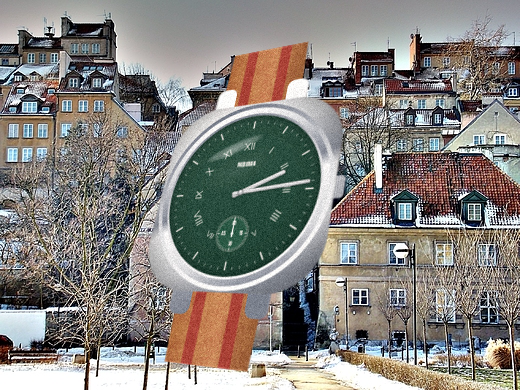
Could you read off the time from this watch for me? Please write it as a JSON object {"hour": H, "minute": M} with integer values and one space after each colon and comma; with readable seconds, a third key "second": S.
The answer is {"hour": 2, "minute": 14}
